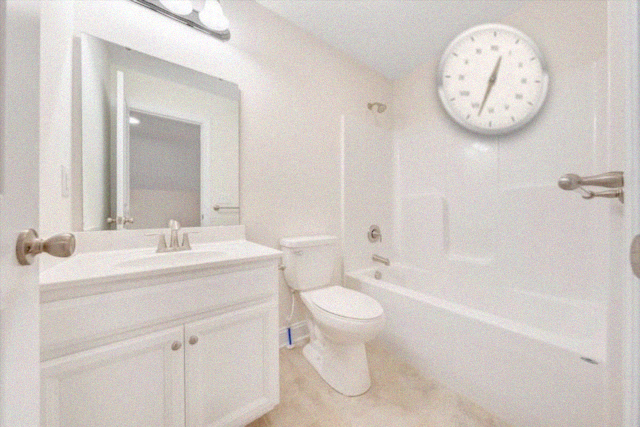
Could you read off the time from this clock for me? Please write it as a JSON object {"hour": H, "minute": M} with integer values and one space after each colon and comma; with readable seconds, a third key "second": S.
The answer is {"hour": 12, "minute": 33}
